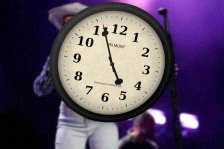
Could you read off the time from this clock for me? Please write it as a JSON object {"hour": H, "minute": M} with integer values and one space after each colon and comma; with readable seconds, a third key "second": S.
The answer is {"hour": 4, "minute": 56}
